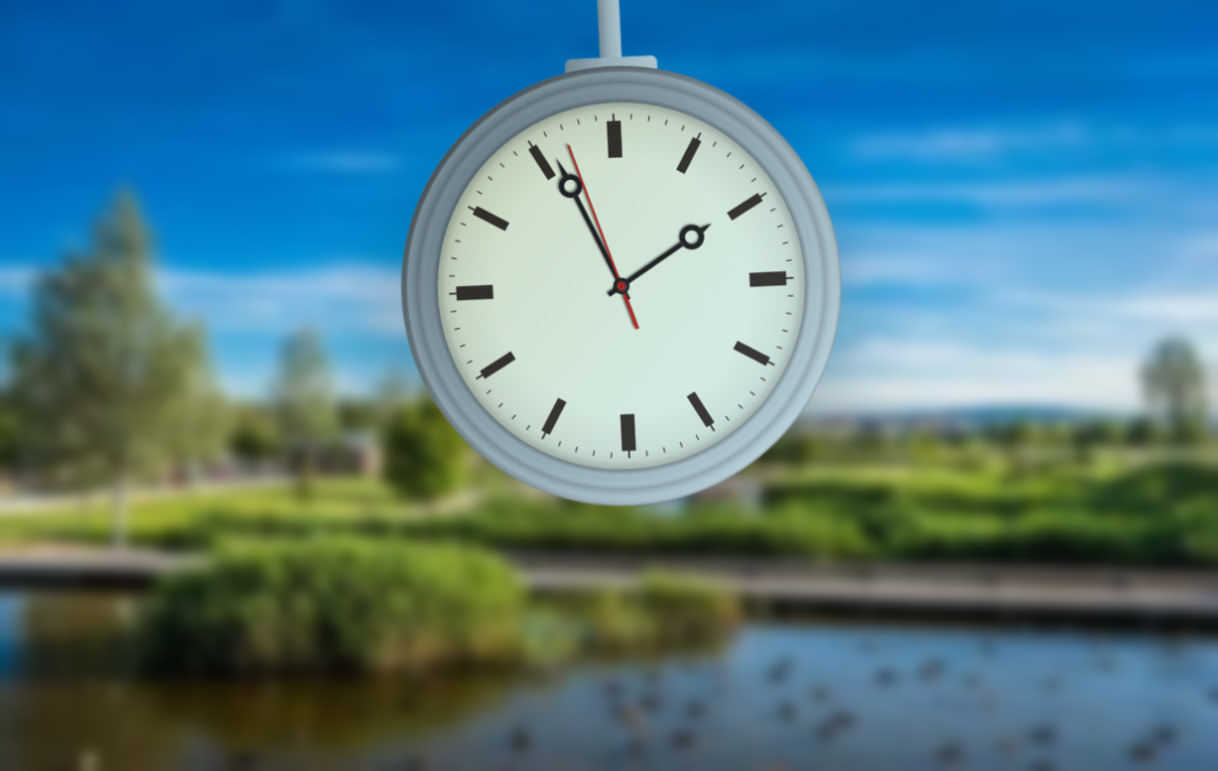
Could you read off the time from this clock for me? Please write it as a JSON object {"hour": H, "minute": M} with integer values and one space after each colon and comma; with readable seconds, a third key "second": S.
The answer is {"hour": 1, "minute": 55, "second": 57}
